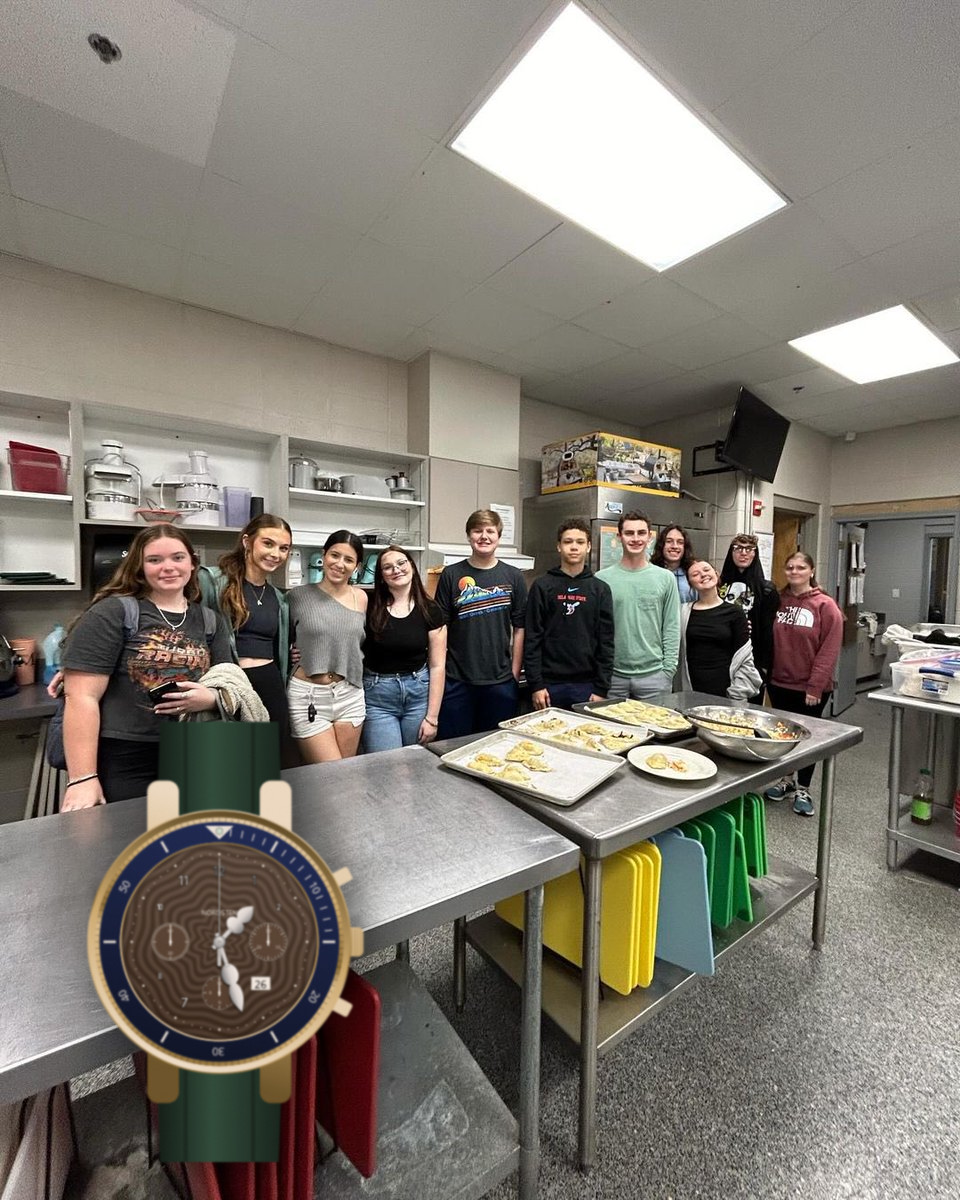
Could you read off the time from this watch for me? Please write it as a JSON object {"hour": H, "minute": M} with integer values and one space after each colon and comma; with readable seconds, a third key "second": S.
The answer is {"hour": 1, "minute": 27}
